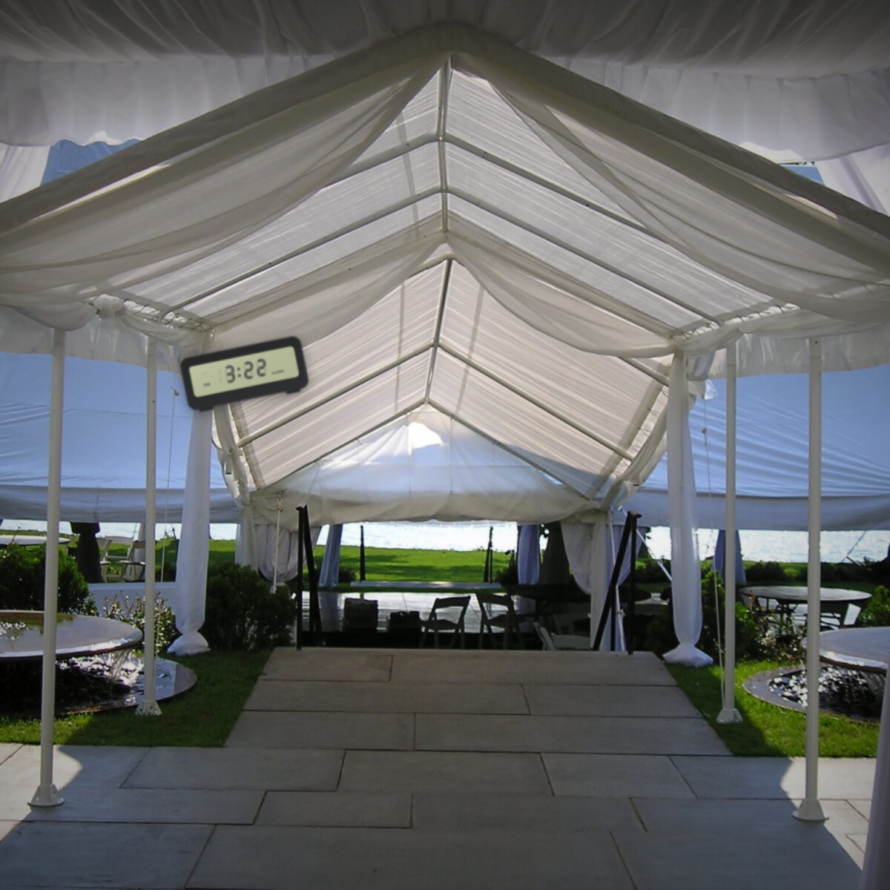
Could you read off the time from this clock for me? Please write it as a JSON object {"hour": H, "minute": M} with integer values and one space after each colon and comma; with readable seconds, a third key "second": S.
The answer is {"hour": 3, "minute": 22}
